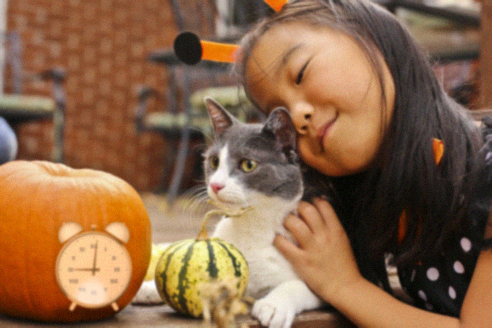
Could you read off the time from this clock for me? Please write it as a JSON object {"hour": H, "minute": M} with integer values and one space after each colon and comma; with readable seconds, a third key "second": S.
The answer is {"hour": 9, "minute": 1}
